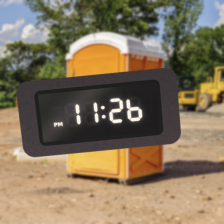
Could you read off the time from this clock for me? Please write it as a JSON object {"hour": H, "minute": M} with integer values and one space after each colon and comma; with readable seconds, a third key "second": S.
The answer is {"hour": 11, "minute": 26}
